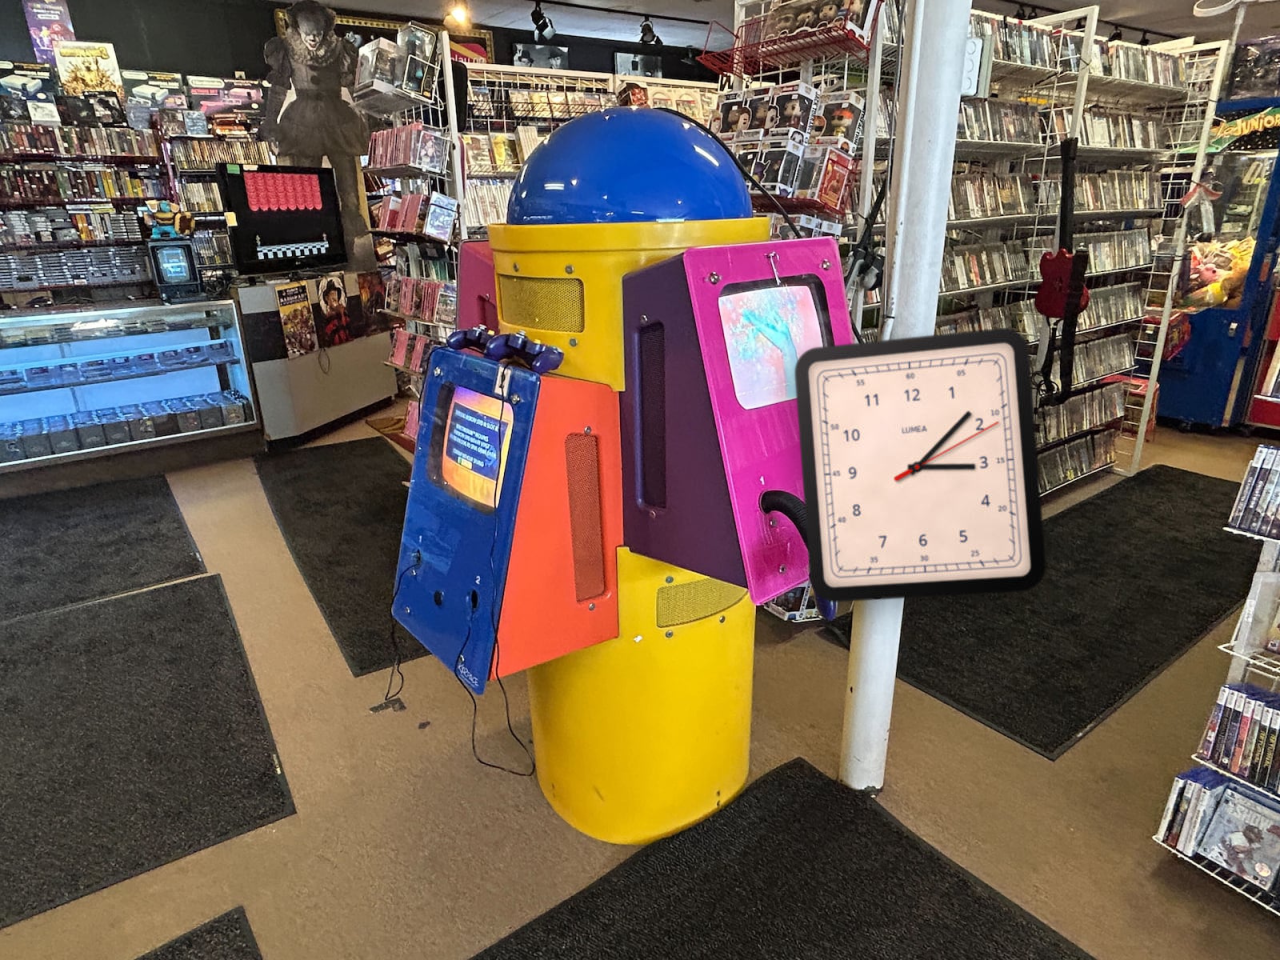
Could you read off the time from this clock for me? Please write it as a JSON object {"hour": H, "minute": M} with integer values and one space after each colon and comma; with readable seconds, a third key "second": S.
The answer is {"hour": 3, "minute": 8, "second": 11}
